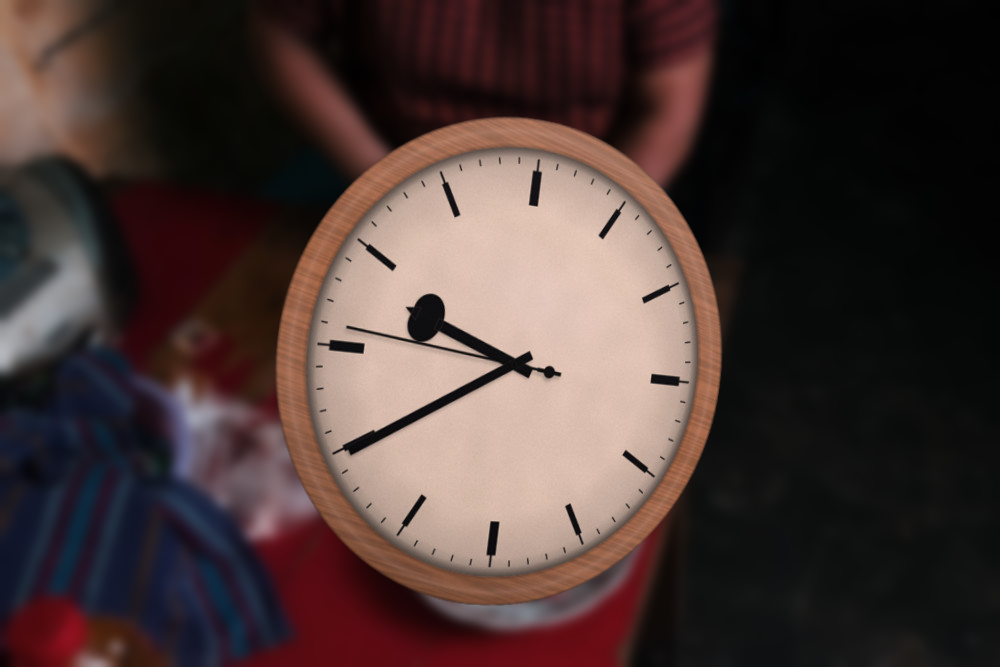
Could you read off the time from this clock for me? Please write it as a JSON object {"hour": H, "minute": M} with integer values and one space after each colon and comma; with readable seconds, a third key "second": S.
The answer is {"hour": 9, "minute": 39, "second": 46}
